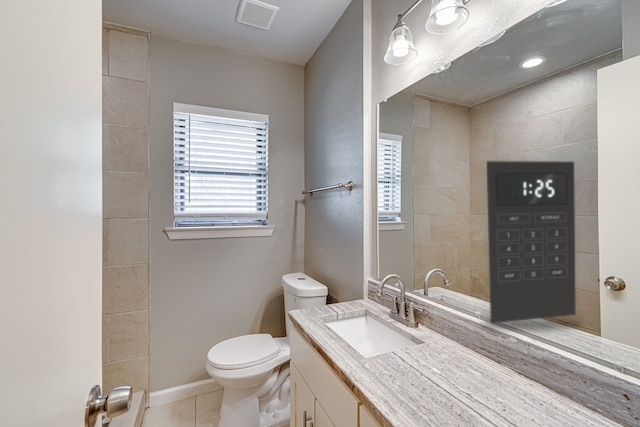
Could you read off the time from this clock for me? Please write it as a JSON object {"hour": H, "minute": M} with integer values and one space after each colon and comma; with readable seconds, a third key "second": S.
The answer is {"hour": 1, "minute": 25}
